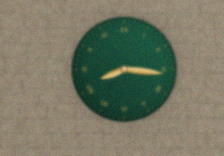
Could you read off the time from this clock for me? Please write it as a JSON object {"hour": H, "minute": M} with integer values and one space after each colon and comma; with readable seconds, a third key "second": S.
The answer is {"hour": 8, "minute": 16}
